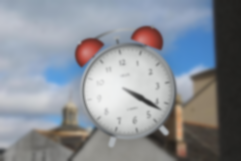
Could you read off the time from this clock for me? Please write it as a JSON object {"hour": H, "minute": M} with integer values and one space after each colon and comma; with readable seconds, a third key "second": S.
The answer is {"hour": 4, "minute": 22}
